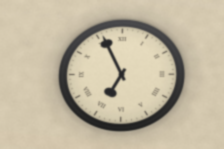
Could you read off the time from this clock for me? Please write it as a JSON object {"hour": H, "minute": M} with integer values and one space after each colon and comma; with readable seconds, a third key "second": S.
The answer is {"hour": 6, "minute": 56}
